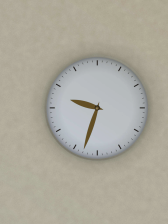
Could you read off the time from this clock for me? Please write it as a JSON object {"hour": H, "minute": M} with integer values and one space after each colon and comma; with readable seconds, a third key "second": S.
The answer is {"hour": 9, "minute": 33}
